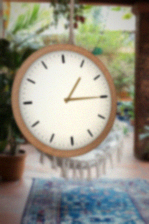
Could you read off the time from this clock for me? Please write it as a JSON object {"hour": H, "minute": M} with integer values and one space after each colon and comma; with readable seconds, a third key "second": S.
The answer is {"hour": 1, "minute": 15}
